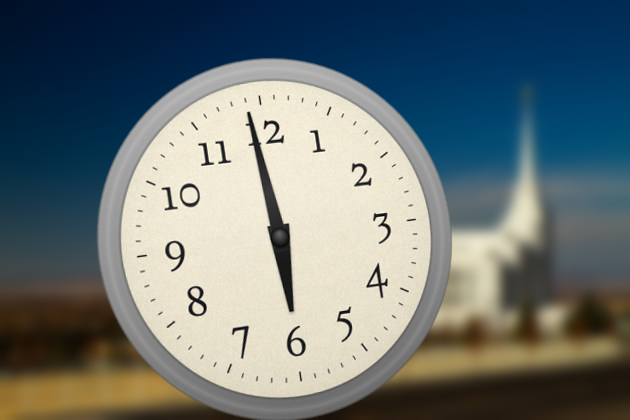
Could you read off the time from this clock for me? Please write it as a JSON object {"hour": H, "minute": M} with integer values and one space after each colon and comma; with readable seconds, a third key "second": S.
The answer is {"hour": 5, "minute": 59}
